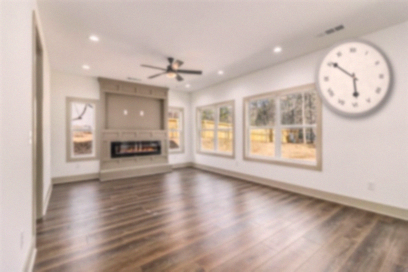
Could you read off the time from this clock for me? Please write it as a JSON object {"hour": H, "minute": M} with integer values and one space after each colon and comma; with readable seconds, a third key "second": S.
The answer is {"hour": 5, "minute": 51}
